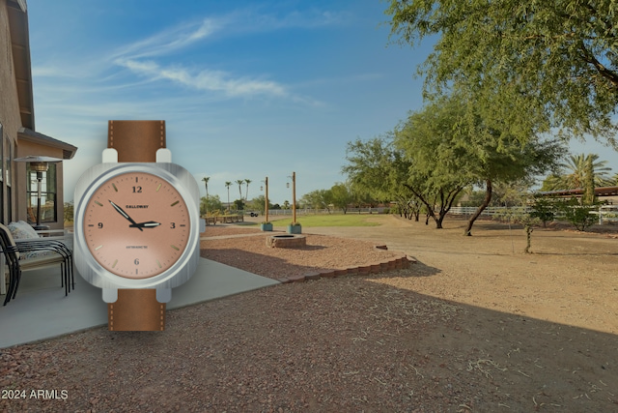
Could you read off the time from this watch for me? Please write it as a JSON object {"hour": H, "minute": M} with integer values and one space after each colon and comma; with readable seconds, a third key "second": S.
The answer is {"hour": 2, "minute": 52}
